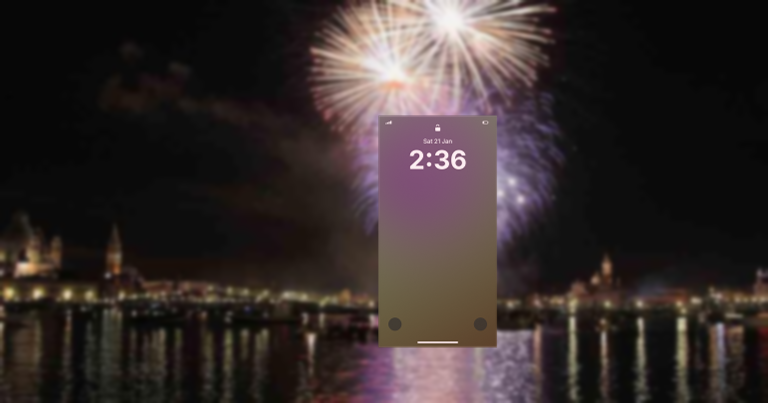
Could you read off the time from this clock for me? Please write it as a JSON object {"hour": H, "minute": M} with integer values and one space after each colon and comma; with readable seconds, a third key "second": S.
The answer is {"hour": 2, "minute": 36}
